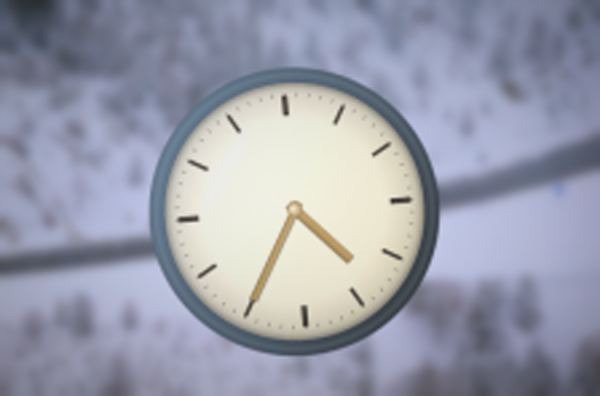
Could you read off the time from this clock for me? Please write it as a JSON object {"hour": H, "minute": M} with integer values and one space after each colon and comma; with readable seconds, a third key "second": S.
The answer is {"hour": 4, "minute": 35}
